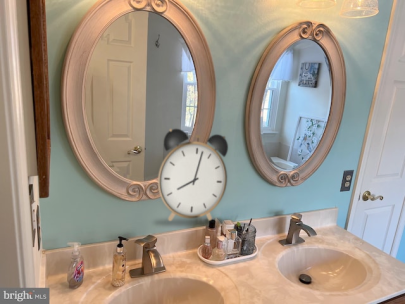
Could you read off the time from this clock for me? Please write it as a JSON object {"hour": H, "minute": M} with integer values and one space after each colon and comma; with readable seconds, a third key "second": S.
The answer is {"hour": 8, "minute": 2}
